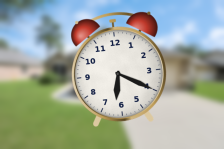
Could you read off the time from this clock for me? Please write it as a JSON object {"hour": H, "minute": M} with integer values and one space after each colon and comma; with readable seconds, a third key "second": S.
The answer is {"hour": 6, "minute": 20}
